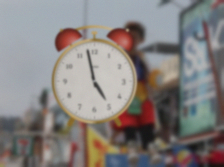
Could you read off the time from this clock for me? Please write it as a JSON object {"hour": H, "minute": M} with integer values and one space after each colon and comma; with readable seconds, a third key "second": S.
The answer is {"hour": 4, "minute": 58}
